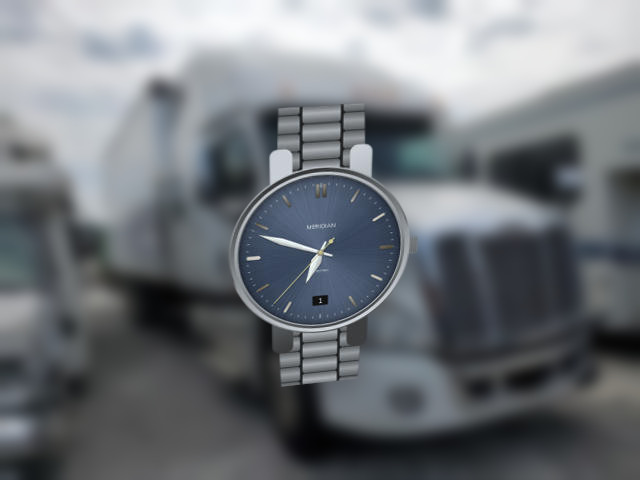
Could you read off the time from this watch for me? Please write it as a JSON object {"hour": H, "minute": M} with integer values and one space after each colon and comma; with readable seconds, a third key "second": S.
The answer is {"hour": 6, "minute": 48, "second": 37}
